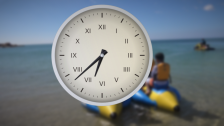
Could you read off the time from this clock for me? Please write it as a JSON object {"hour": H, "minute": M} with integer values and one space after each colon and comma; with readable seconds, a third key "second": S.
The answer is {"hour": 6, "minute": 38}
